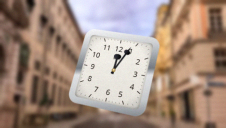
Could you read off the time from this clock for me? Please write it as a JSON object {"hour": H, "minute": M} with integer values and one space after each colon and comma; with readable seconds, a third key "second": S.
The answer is {"hour": 12, "minute": 4}
